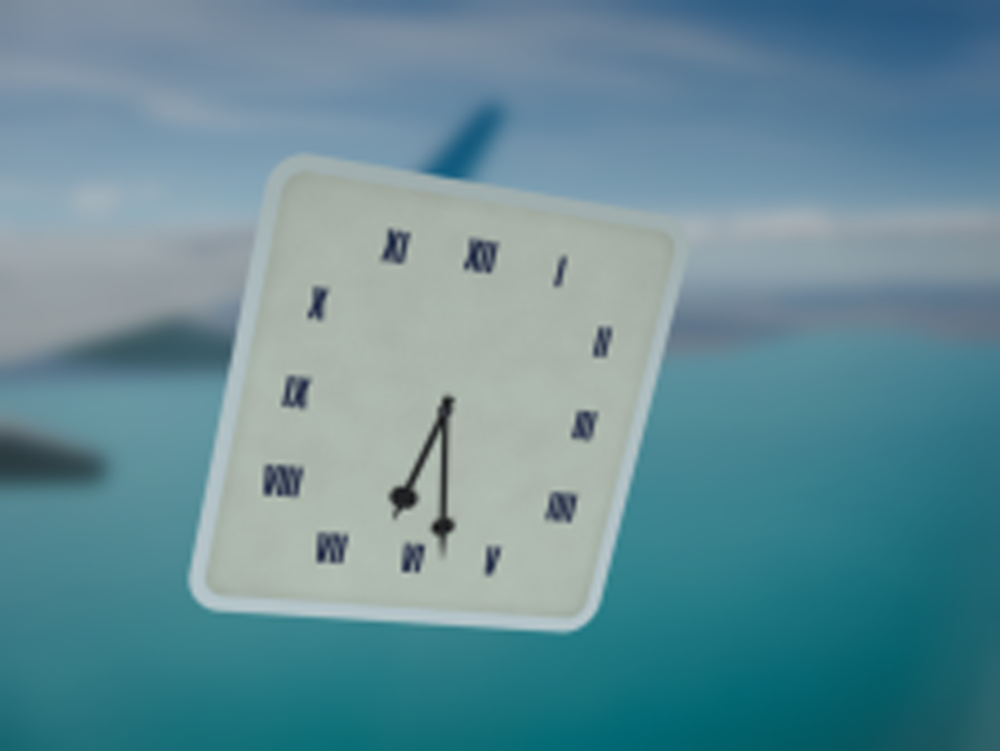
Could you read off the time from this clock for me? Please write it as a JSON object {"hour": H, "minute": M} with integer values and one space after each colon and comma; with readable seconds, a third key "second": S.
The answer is {"hour": 6, "minute": 28}
